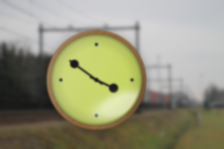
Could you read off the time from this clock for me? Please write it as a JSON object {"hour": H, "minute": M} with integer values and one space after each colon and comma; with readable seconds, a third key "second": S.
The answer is {"hour": 3, "minute": 51}
